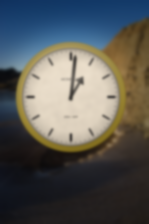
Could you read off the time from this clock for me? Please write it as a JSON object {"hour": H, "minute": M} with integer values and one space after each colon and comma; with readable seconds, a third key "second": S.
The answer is {"hour": 1, "minute": 1}
